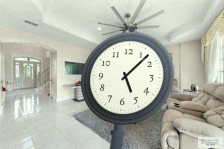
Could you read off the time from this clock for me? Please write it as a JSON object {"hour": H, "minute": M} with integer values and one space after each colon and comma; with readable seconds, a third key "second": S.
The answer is {"hour": 5, "minute": 7}
